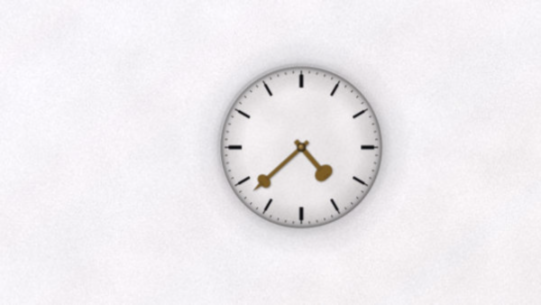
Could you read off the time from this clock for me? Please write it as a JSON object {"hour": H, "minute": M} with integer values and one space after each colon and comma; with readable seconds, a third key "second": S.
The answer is {"hour": 4, "minute": 38}
